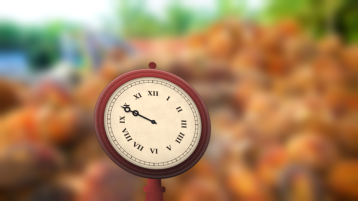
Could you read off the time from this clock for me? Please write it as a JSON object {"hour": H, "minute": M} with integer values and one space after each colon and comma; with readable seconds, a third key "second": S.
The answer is {"hour": 9, "minute": 49}
